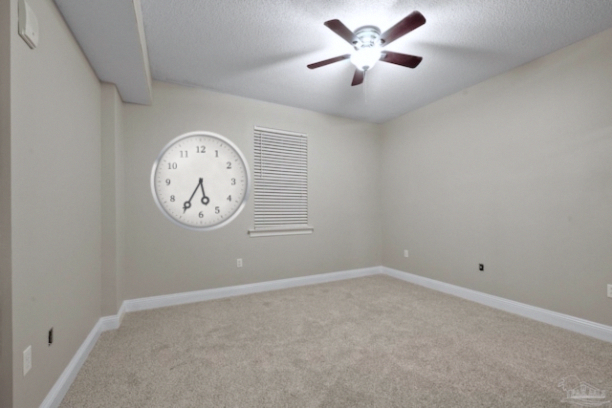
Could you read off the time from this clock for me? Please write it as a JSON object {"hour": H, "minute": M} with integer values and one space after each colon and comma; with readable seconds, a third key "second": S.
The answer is {"hour": 5, "minute": 35}
